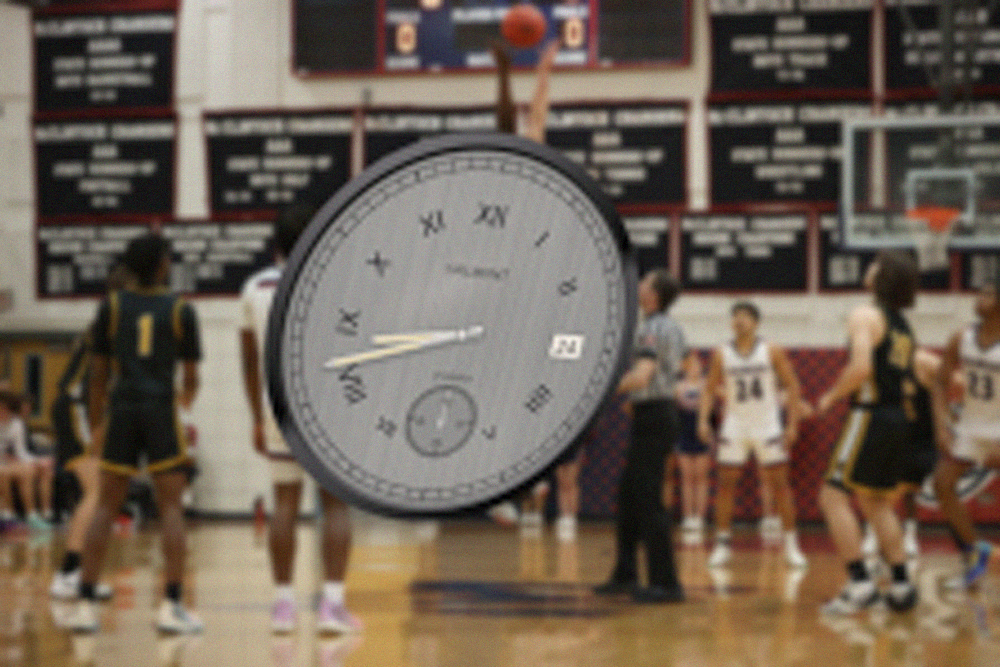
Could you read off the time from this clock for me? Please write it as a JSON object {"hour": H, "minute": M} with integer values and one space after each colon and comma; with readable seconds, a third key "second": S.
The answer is {"hour": 8, "minute": 42}
